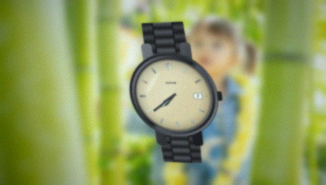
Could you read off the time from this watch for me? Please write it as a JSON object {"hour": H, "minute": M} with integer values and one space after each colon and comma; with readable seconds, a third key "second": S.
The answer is {"hour": 7, "minute": 39}
